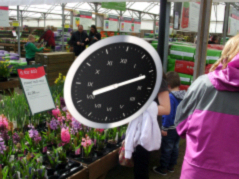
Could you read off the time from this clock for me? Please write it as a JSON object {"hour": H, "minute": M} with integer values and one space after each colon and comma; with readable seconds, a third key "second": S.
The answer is {"hour": 8, "minute": 11}
